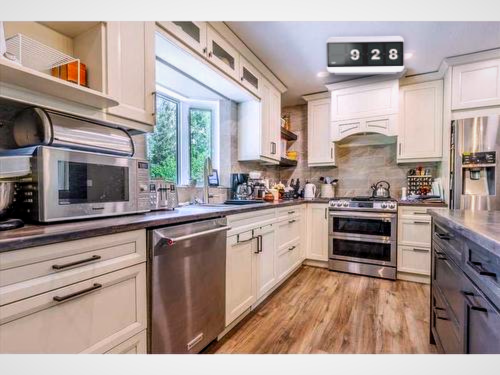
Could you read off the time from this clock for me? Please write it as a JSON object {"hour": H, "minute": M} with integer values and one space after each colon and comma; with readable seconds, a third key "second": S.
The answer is {"hour": 9, "minute": 28}
